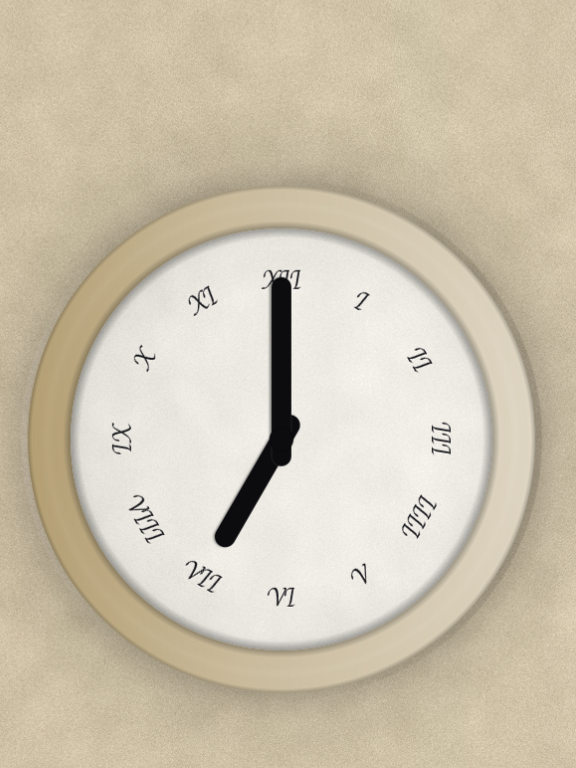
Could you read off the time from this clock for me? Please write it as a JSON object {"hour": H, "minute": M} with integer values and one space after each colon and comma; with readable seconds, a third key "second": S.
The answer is {"hour": 7, "minute": 0}
